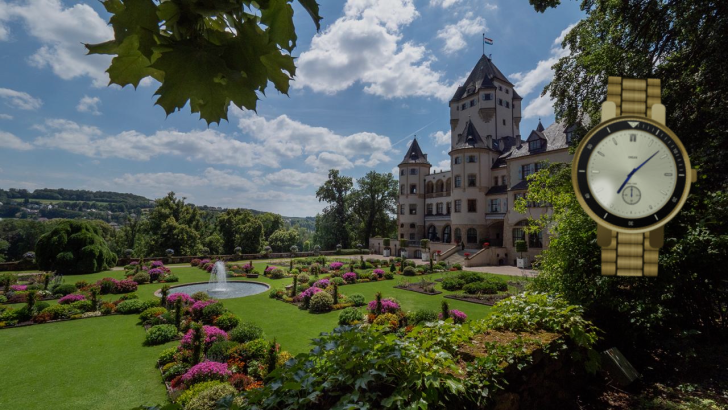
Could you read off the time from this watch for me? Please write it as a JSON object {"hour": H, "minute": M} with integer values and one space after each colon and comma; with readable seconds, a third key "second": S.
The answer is {"hour": 7, "minute": 8}
